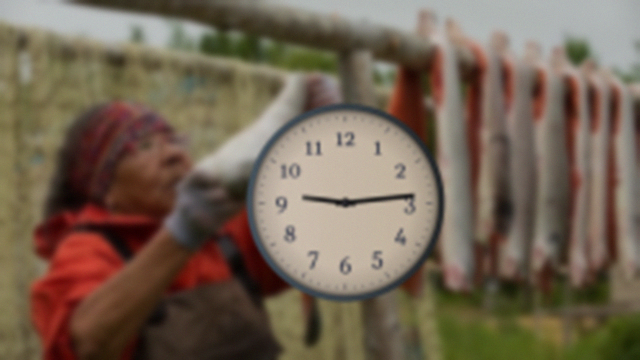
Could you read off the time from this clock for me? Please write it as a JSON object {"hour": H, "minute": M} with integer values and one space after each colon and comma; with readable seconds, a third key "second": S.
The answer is {"hour": 9, "minute": 14}
